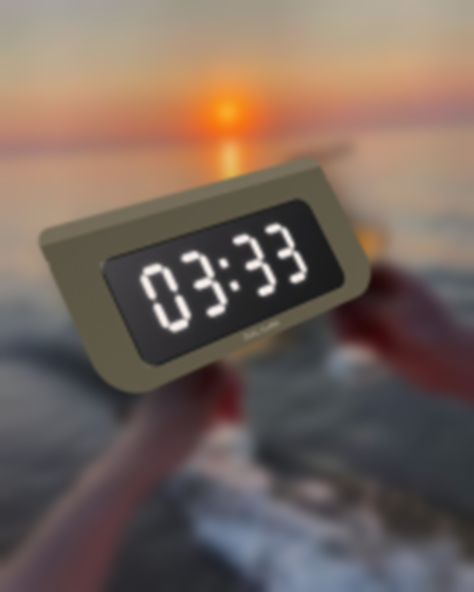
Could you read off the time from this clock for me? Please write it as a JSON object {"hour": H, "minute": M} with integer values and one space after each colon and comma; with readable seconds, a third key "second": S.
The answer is {"hour": 3, "minute": 33}
